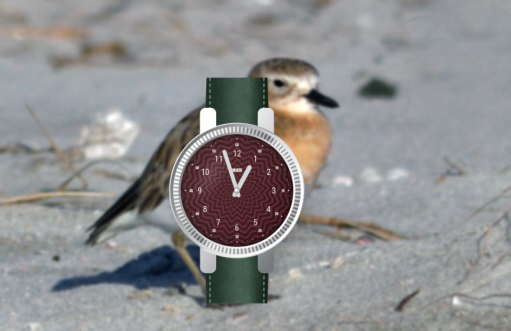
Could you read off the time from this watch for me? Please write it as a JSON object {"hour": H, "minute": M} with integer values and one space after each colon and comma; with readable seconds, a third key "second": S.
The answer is {"hour": 12, "minute": 57}
